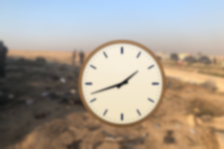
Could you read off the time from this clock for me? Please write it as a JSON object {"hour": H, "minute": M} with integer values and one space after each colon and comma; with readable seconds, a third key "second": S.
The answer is {"hour": 1, "minute": 42}
